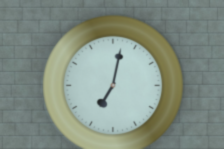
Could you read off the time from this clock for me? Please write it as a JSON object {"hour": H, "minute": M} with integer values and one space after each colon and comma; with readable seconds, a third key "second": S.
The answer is {"hour": 7, "minute": 2}
